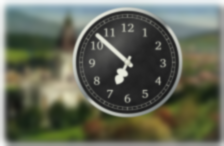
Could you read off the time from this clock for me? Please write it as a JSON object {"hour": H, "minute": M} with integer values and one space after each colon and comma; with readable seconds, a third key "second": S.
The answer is {"hour": 6, "minute": 52}
